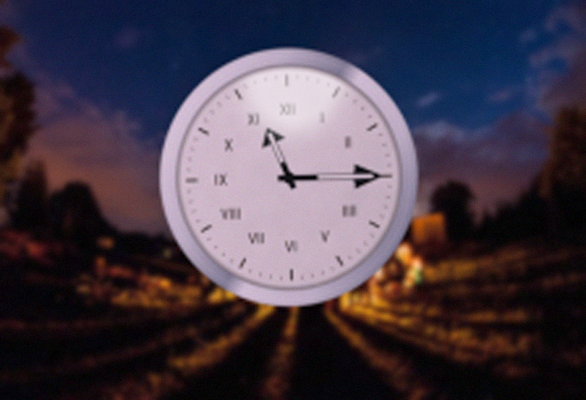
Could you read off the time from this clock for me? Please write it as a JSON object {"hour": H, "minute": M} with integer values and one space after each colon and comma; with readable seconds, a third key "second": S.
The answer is {"hour": 11, "minute": 15}
